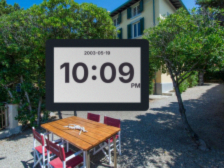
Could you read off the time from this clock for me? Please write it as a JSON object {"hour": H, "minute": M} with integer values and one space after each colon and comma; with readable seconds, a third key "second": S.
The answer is {"hour": 10, "minute": 9}
